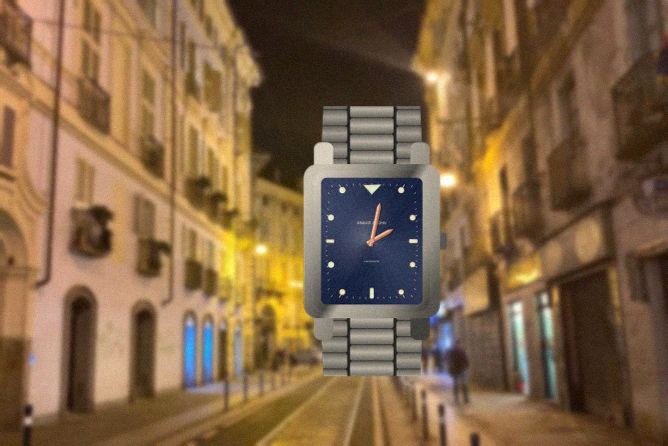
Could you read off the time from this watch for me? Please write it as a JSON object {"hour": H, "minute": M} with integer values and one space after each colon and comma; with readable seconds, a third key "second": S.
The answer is {"hour": 2, "minute": 2}
